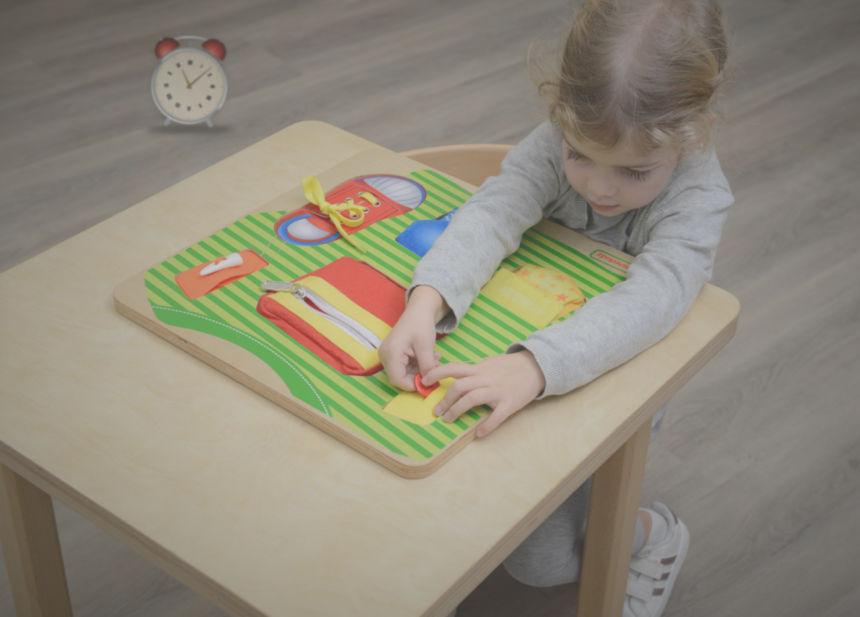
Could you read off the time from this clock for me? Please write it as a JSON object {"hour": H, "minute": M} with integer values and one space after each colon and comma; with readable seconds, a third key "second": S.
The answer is {"hour": 11, "minute": 8}
